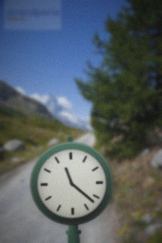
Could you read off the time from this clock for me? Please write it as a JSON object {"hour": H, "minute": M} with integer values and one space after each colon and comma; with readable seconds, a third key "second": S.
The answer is {"hour": 11, "minute": 22}
